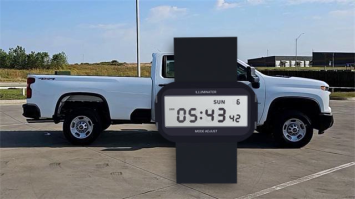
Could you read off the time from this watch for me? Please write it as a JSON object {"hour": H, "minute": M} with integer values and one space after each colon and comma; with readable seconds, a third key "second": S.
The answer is {"hour": 5, "minute": 43, "second": 42}
